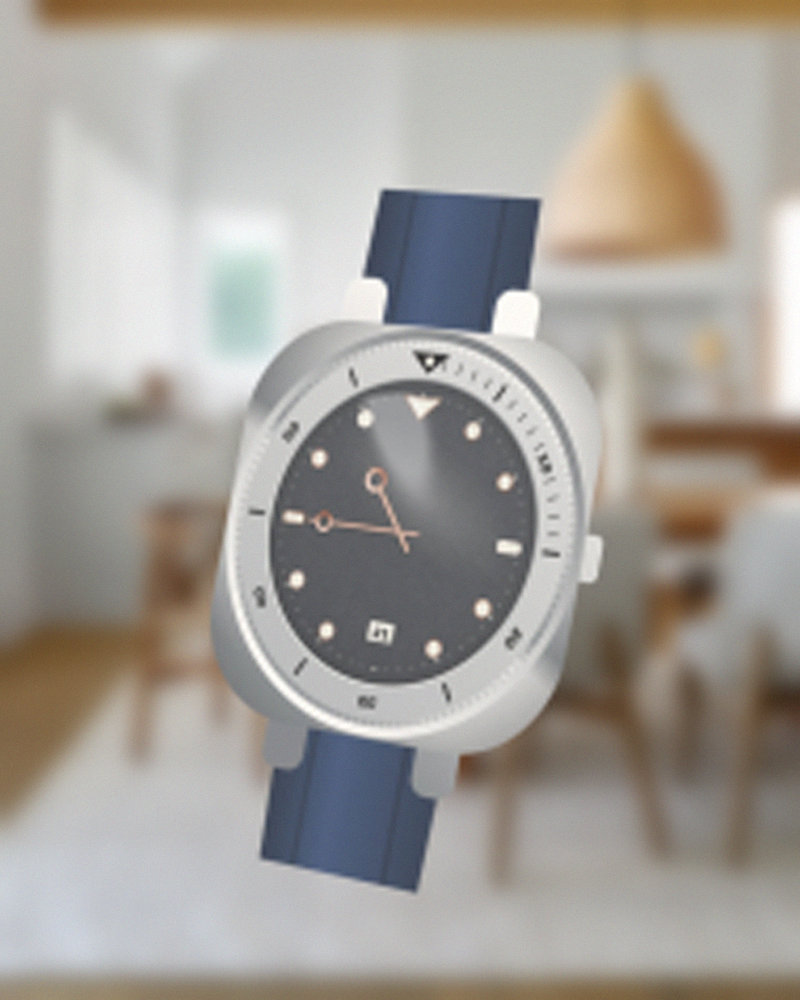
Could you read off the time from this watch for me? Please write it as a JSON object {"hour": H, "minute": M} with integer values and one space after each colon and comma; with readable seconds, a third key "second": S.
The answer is {"hour": 10, "minute": 45}
